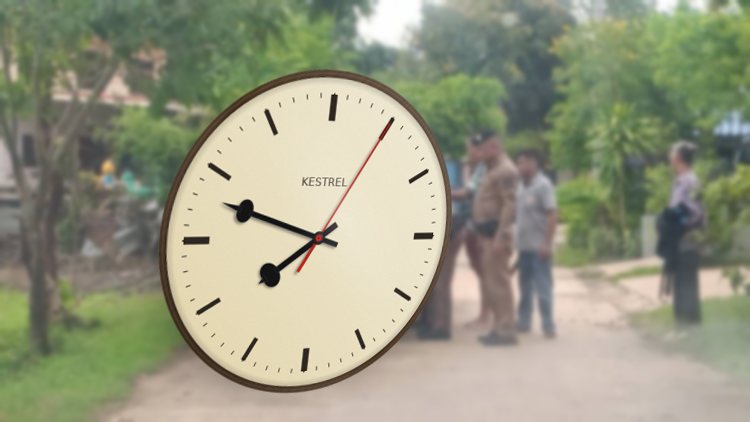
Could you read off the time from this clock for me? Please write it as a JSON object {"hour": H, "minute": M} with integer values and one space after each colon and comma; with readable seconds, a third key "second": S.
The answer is {"hour": 7, "minute": 48, "second": 5}
